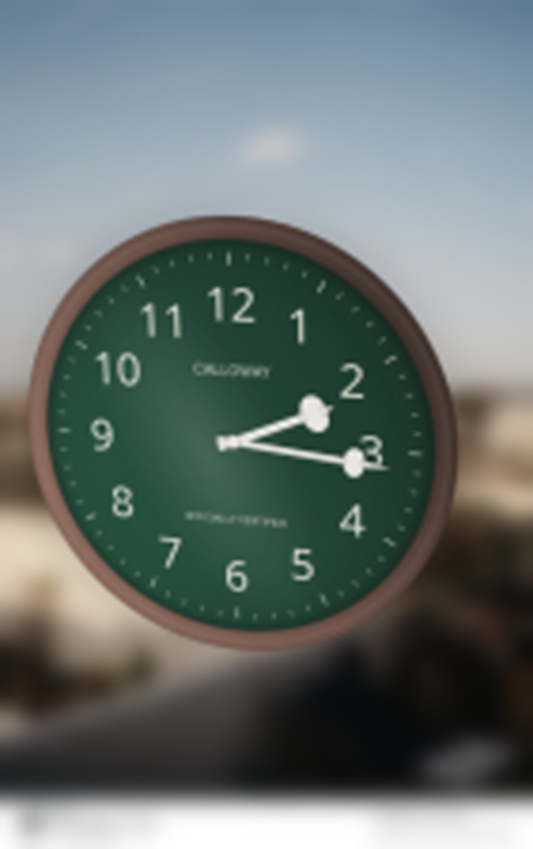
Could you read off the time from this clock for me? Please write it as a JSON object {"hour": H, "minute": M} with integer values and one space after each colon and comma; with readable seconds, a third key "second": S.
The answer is {"hour": 2, "minute": 16}
